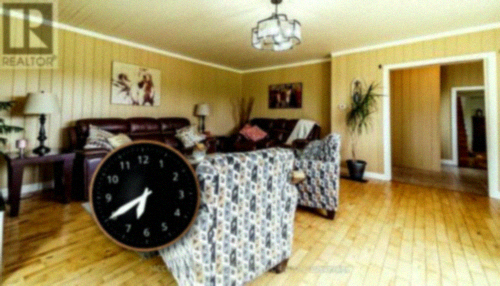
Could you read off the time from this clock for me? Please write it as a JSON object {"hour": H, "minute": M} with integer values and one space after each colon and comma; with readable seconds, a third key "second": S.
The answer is {"hour": 6, "minute": 40}
